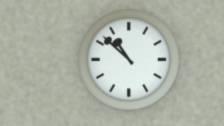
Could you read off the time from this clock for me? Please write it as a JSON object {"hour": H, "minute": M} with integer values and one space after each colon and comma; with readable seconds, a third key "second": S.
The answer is {"hour": 10, "minute": 52}
